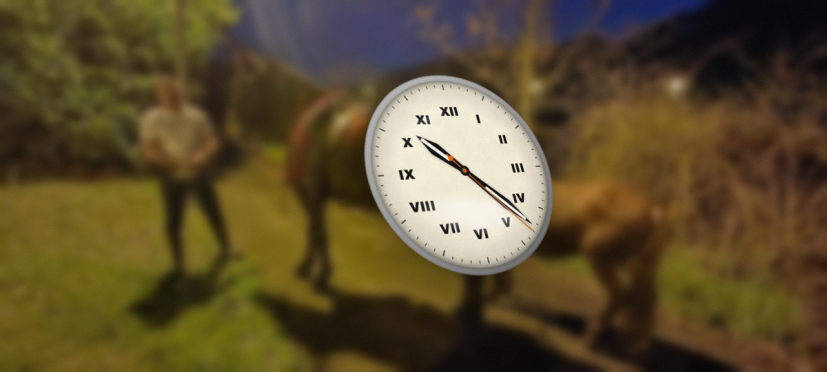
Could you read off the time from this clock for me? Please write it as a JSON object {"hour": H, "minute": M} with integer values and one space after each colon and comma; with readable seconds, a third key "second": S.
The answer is {"hour": 10, "minute": 22, "second": 23}
